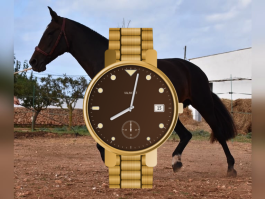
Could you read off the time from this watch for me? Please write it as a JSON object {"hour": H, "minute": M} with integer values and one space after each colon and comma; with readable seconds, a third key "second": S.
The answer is {"hour": 8, "minute": 2}
